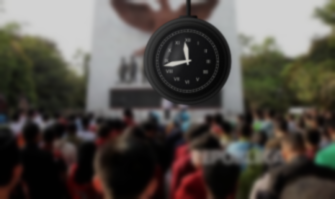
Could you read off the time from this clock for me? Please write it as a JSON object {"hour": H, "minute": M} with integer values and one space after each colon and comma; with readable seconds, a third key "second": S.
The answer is {"hour": 11, "minute": 43}
